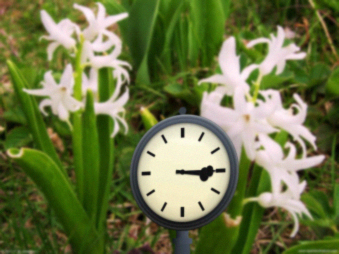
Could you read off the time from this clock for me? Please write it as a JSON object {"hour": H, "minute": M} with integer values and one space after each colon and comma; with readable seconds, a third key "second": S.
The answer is {"hour": 3, "minute": 15}
